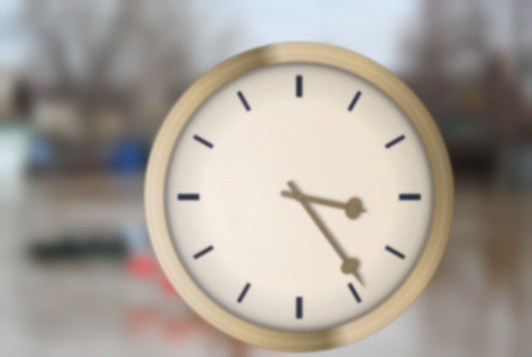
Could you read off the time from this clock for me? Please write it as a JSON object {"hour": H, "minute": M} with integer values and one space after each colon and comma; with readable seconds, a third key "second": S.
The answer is {"hour": 3, "minute": 24}
